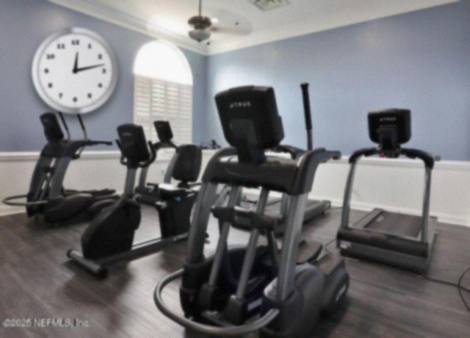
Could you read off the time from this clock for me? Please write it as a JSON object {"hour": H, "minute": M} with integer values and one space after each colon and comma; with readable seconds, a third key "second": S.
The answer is {"hour": 12, "minute": 13}
